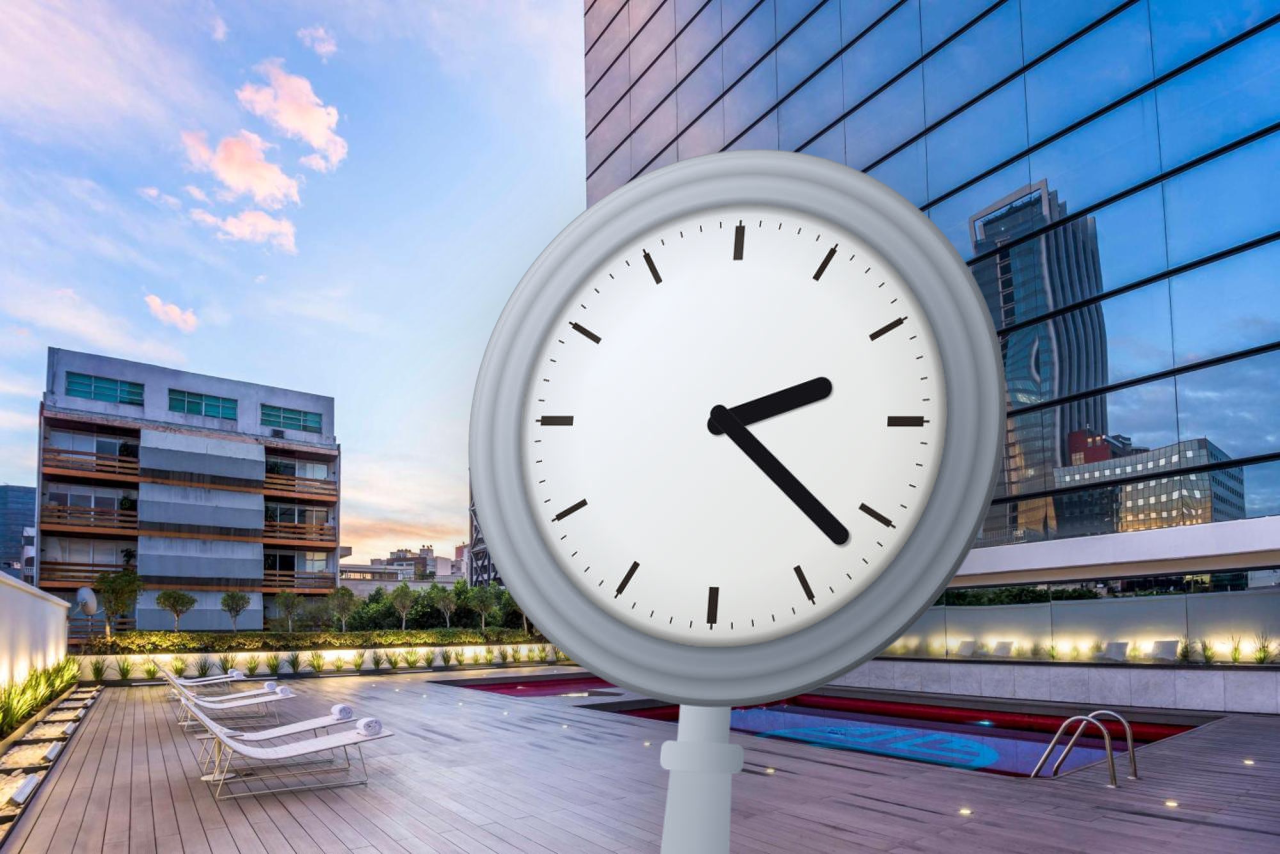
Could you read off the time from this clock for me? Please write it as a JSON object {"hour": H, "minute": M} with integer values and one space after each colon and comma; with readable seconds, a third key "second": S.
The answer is {"hour": 2, "minute": 22}
